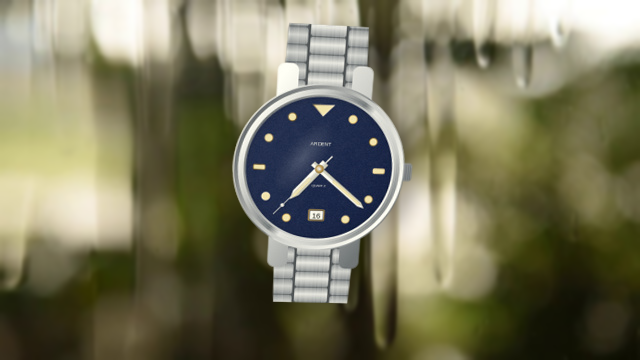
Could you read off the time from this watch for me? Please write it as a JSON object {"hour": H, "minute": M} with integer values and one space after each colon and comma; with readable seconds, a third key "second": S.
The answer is {"hour": 7, "minute": 21, "second": 37}
